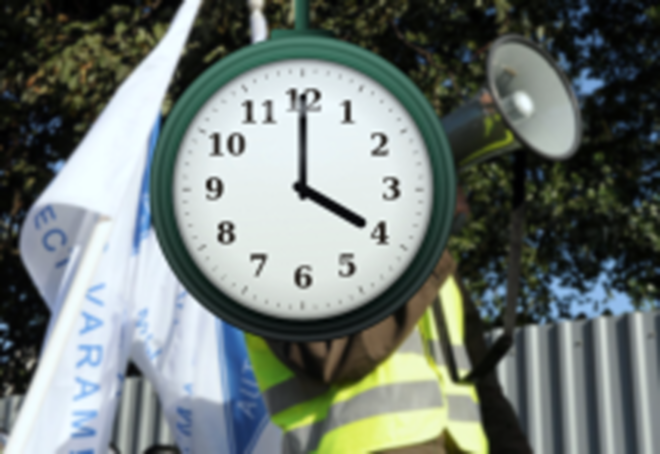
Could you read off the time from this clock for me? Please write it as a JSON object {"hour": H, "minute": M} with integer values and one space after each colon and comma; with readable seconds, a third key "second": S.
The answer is {"hour": 4, "minute": 0}
